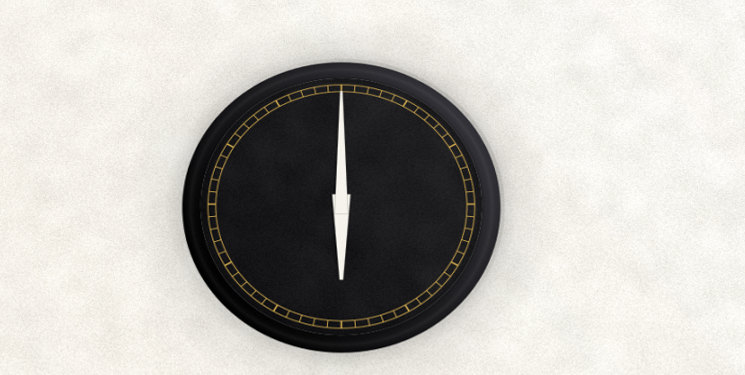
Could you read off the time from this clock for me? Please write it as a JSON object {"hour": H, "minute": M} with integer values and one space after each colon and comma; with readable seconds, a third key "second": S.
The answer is {"hour": 6, "minute": 0}
